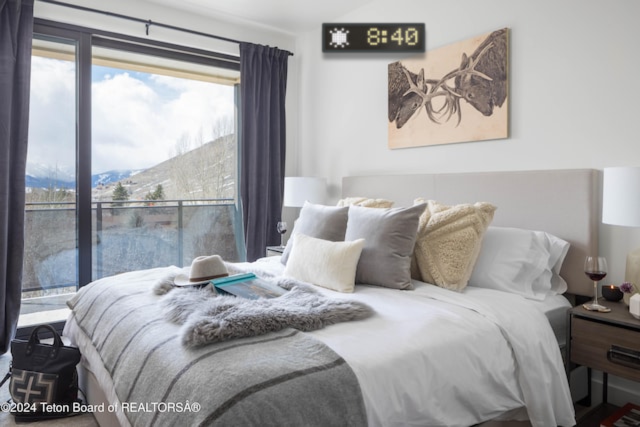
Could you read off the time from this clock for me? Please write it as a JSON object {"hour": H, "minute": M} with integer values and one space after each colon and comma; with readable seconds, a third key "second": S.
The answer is {"hour": 8, "minute": 40}
